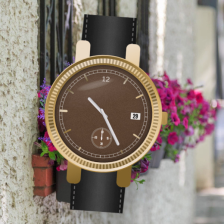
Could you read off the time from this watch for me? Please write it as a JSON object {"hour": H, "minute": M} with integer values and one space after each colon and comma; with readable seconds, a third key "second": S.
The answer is {"hour": 10, "minute": 25}
